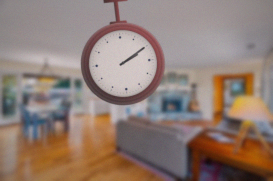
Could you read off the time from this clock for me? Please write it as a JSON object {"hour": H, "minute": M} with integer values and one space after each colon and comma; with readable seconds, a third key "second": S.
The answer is {"hour": 2, "minute": 10}
